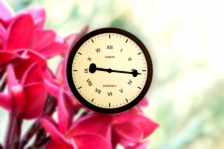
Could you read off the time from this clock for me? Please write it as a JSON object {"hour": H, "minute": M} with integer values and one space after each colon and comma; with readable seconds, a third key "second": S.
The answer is {"hour": 9, "minute": 16}
